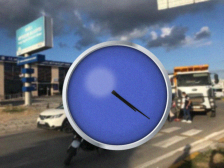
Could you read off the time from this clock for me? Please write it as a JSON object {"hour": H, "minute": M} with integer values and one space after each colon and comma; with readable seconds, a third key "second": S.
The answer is {"hour": 4, "minute": 21}
